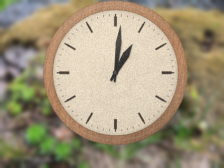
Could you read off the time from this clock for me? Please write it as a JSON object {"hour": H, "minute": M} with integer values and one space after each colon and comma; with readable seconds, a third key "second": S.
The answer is {"hour": 1, "minute": 1}
